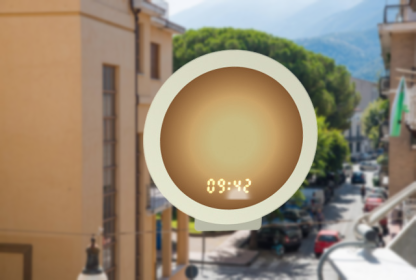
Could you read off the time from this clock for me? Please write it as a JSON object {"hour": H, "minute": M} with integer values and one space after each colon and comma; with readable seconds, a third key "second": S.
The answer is {"hour": 9, "minute": 42}
